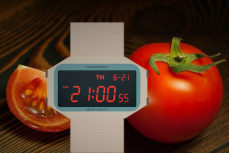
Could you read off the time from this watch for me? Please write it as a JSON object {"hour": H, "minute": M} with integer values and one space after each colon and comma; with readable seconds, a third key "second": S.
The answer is {"hour": 21, "minute": 0, "second": 55}
